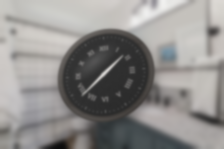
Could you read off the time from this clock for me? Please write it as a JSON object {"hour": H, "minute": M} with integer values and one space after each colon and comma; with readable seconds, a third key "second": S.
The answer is {"hour": 1, "minute": 38}
